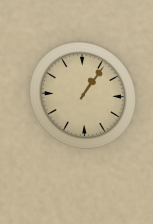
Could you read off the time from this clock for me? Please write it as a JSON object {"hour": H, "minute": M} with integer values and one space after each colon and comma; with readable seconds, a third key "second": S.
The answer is {"hour": 1, "minute": 6}
